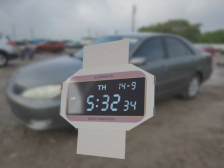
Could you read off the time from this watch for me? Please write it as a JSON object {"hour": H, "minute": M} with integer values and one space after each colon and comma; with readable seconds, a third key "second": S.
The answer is {"hour": 5, "minute": 32, "second": 34}
